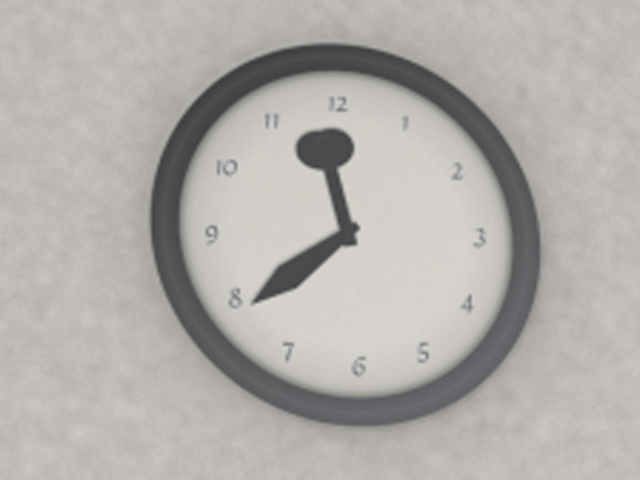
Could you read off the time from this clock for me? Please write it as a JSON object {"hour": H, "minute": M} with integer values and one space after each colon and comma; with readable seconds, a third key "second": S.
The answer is {"hour": 11, "minute": 39}
